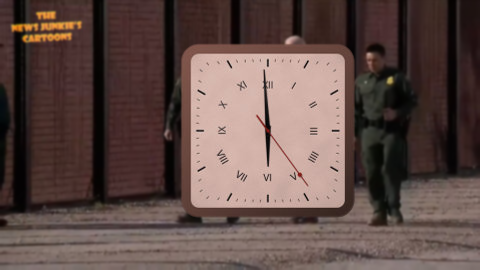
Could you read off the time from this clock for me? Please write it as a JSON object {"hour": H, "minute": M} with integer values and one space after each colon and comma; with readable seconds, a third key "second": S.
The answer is {"hour": 5, "minute": 59, "second": 24}
